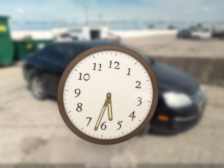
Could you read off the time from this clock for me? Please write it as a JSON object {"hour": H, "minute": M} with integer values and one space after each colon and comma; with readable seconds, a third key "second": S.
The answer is {"hour": 5, "minute": 32}
